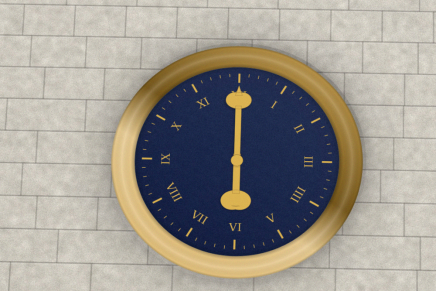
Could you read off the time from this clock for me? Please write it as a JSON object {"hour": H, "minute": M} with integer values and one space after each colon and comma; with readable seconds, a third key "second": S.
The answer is {"hour": 6, "minute": 0}
